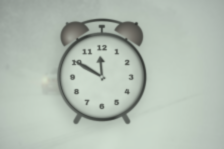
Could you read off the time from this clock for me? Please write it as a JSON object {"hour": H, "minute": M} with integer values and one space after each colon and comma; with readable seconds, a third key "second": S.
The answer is {"hour": 11, "minute": 50}
